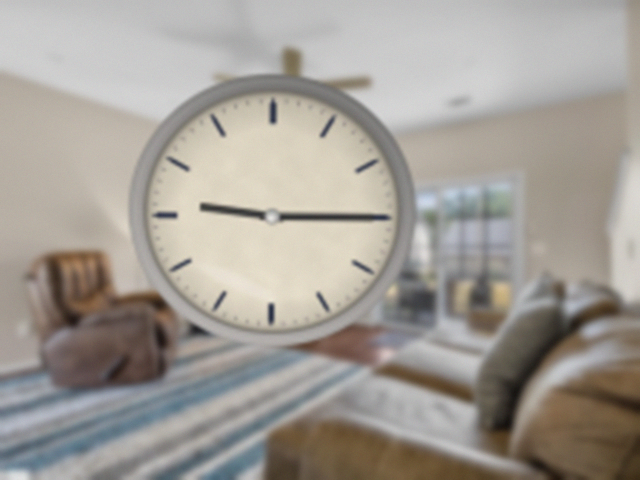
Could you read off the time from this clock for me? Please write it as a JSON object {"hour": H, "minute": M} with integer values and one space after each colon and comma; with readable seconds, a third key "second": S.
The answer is {"hour": 9, "minute": 15}
